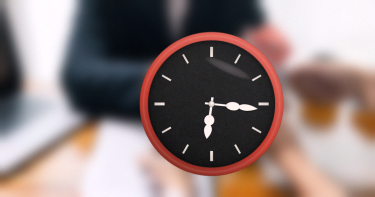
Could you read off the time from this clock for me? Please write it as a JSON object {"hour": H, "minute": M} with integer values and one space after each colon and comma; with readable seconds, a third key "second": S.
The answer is {"hour": 6, "minute": 16}
